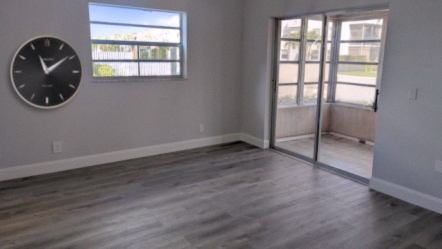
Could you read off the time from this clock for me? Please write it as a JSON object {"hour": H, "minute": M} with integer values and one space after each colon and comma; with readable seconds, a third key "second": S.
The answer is {"hour": 11, "minute": 9}
